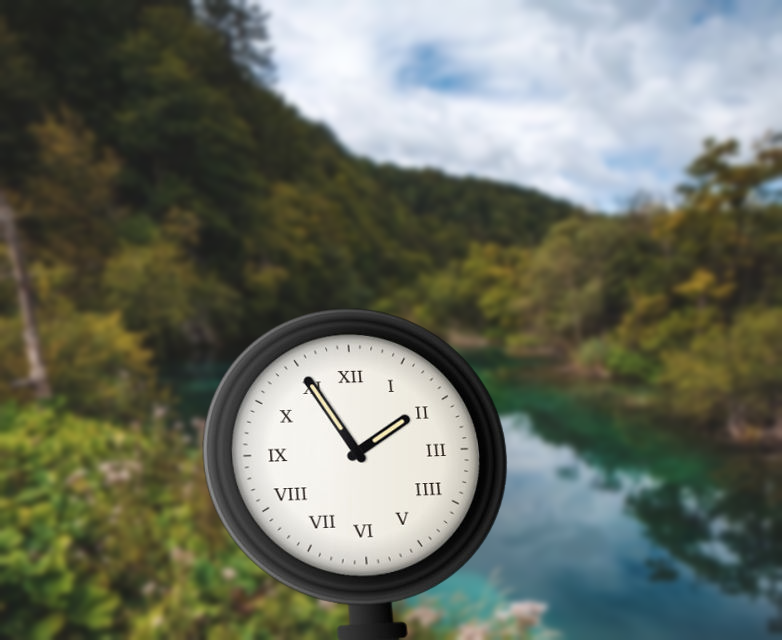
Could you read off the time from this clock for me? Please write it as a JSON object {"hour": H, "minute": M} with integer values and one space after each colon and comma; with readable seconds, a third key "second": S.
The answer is {"hour": 1, "minute": 55}
